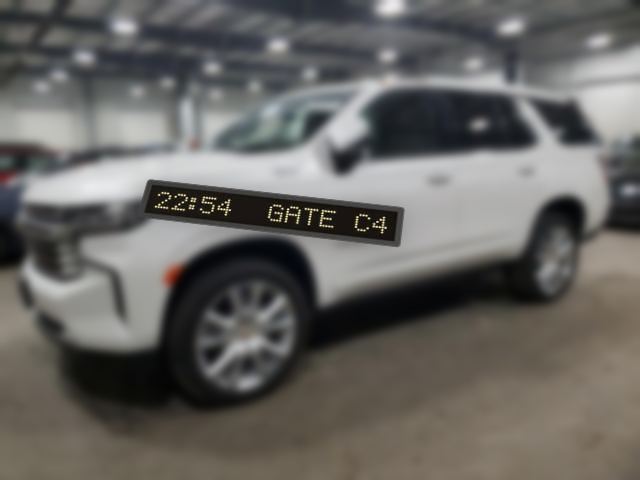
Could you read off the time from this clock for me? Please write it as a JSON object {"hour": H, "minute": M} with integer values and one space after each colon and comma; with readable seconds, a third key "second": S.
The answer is {"hour": 22, "minute": 54}
